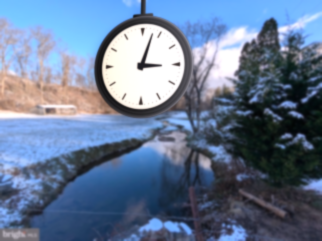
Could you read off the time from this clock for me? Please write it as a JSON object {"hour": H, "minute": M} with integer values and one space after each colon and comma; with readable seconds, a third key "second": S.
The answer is {"hour": 3, "minute": 3}
